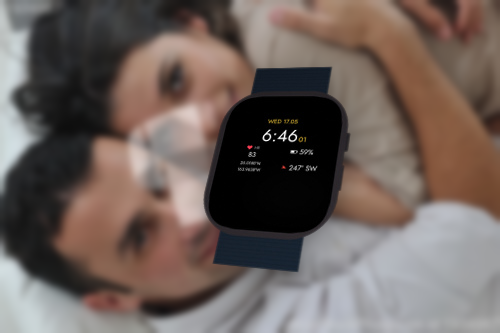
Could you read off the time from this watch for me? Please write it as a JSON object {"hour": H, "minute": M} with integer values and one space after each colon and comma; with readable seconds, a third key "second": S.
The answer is {"hour": 6, "minute": 46, "second": 1}
